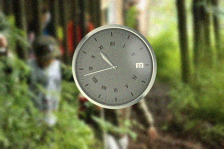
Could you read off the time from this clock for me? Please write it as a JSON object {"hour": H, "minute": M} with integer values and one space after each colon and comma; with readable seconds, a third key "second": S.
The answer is {"hour": 10, "minute": 43}
